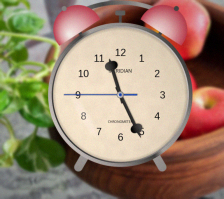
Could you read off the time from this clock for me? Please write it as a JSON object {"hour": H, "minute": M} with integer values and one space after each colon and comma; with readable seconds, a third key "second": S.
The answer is {"hour": 11, "minute": 25, "second": 45}
